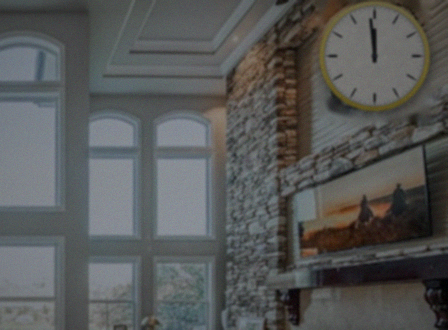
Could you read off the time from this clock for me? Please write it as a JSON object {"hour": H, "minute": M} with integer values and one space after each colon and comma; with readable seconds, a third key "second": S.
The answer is {"hour": 11, "minute": 59}
